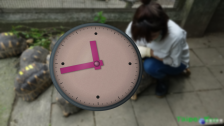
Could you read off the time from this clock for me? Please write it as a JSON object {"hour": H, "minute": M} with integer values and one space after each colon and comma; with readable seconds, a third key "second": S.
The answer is {"hour": 11, "minute": 43}
